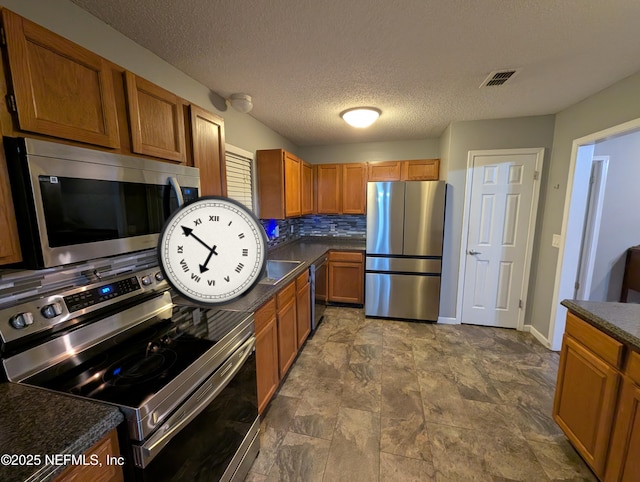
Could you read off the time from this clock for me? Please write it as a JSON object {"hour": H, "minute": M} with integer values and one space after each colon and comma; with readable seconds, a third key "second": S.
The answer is {"hour": 6, "minute": 51}
